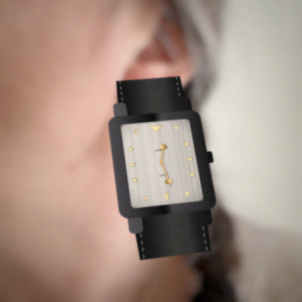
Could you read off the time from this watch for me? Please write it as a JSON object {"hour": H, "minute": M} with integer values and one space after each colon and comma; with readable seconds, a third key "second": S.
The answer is {"hour": 12, "minute": 28}
